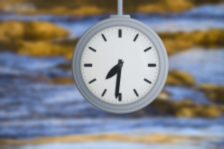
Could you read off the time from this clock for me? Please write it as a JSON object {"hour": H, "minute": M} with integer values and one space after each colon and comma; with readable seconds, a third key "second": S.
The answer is {"hour": 7, "minute": 31}
